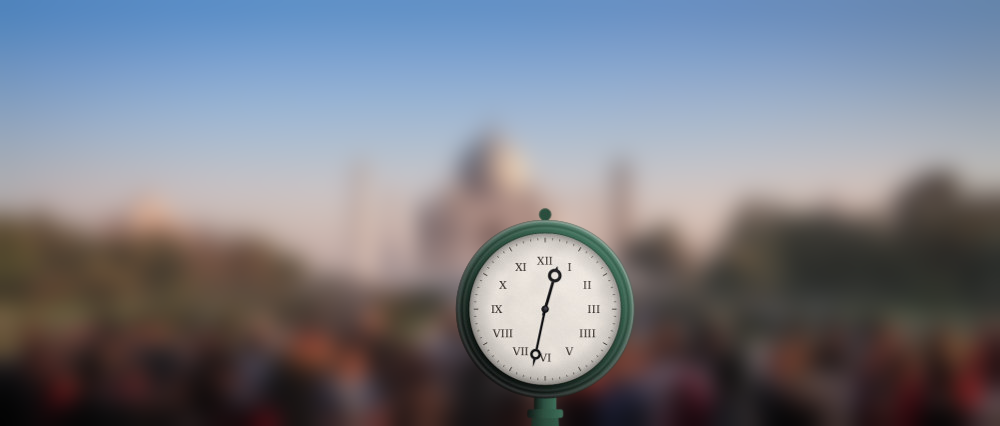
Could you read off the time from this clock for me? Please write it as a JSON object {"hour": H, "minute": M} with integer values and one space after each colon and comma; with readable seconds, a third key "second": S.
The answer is {"hour": 12, "minute": 32}
